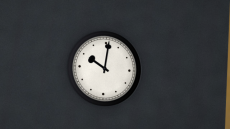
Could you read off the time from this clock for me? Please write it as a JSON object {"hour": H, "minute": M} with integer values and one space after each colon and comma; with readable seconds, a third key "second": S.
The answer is {"hour": 10, "minute": 1}
